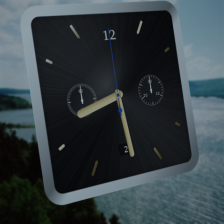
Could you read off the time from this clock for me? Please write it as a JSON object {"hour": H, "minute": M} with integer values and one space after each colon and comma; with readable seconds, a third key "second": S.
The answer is {"hour": 8, "minute": 29}
